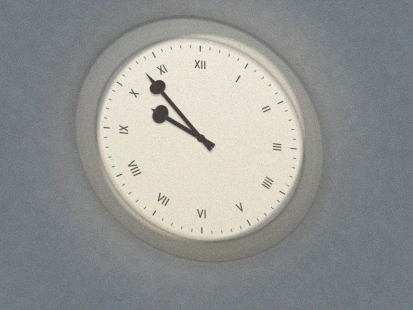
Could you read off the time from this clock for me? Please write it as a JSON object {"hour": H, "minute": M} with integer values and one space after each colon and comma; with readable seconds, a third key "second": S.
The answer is {"hour": 9, "minute": 53}
